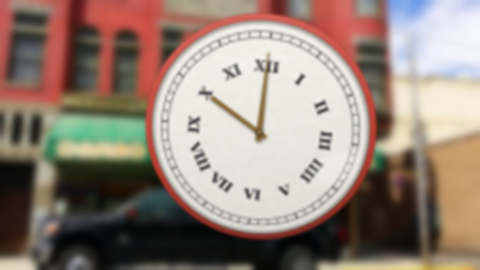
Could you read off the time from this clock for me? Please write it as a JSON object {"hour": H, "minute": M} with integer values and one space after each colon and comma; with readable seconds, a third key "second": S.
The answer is {"hour": 10, "minute": 0}
